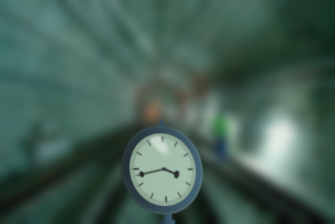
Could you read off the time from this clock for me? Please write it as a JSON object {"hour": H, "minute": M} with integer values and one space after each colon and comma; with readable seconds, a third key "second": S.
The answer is {"hour": 3, "minute": 43}
